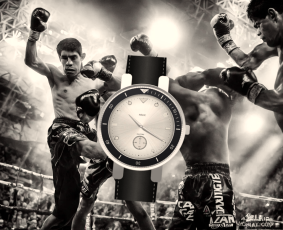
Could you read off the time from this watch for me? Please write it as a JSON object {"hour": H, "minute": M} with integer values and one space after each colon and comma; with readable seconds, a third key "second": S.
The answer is {"hour": 10, "minute": 20}
